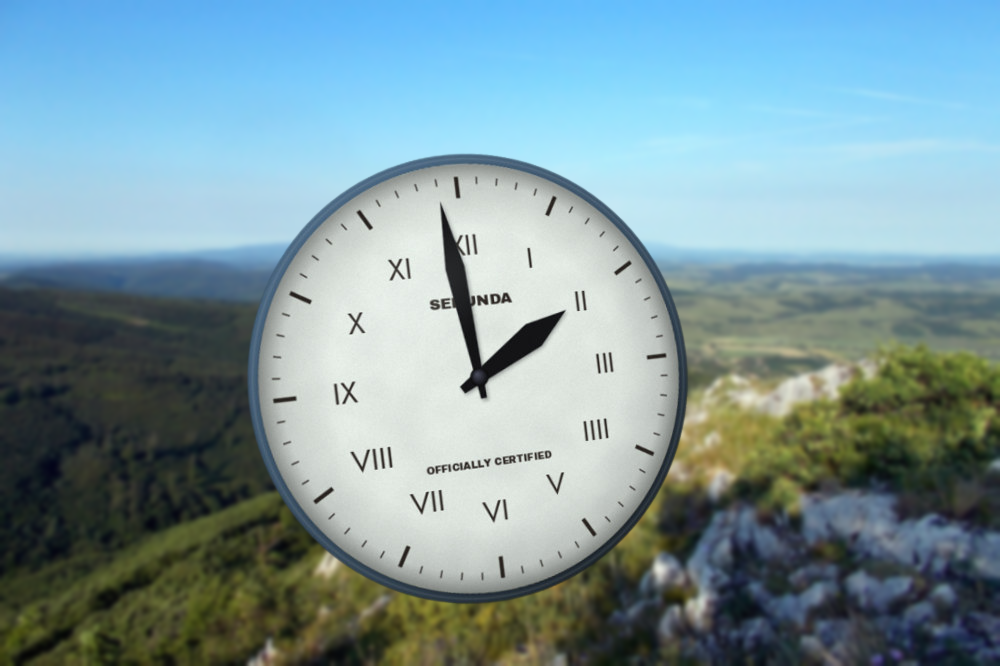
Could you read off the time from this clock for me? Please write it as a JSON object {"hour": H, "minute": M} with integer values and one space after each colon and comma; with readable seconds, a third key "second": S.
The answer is {"hour": 1, "minute": 59}
